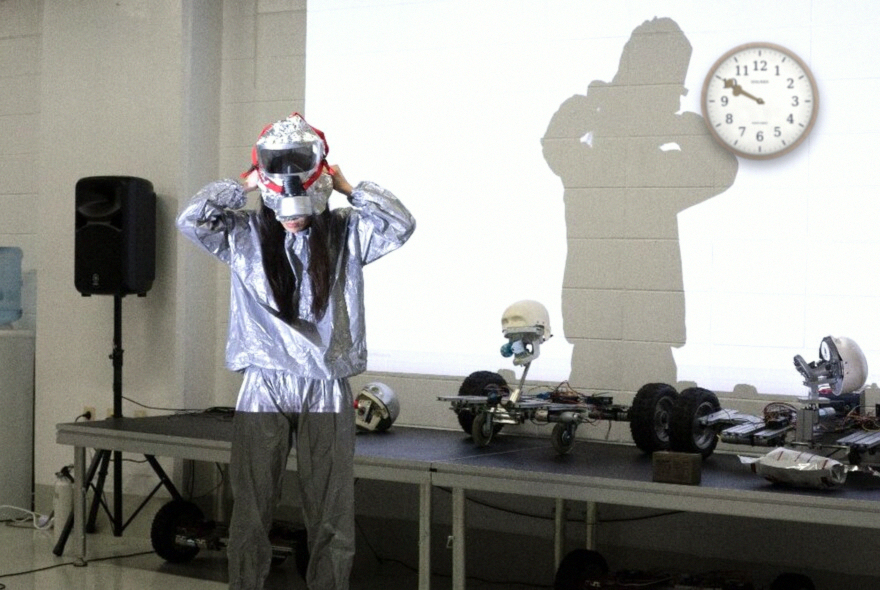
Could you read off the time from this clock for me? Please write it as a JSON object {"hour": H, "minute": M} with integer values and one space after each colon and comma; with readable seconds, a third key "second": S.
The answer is {"hour": 9, "minute": 50}
